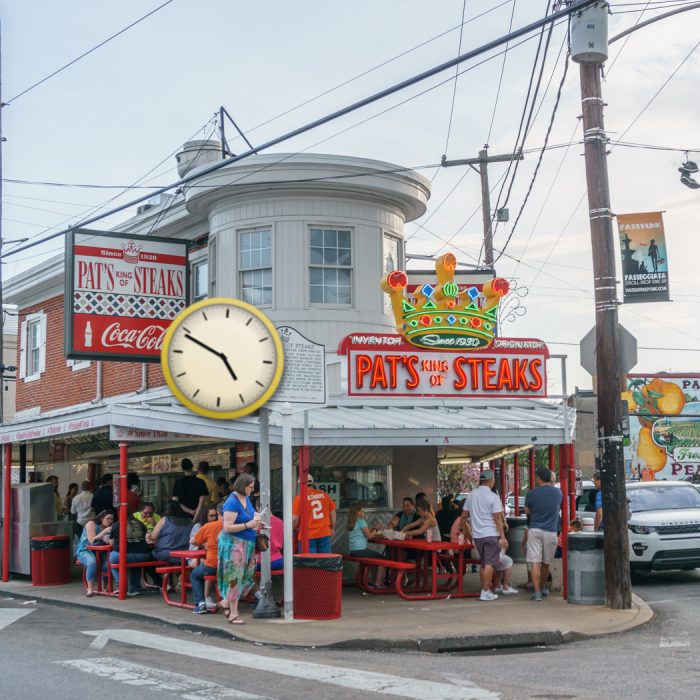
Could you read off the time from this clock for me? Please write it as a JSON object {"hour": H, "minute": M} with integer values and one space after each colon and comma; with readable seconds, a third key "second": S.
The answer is {"hour": 4, "minute": 49}
